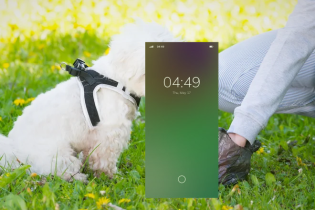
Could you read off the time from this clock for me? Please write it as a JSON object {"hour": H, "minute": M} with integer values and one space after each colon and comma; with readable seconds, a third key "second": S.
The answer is {"hour": 4, "minute": 49}
